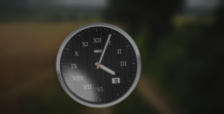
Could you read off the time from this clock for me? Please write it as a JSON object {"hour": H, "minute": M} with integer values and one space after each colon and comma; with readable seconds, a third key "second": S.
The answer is {"hour": 4, "minute": 4}
